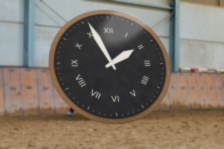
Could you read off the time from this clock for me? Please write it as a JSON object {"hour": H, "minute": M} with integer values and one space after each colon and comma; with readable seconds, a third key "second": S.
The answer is {"hour": 1, "minute": 56}
